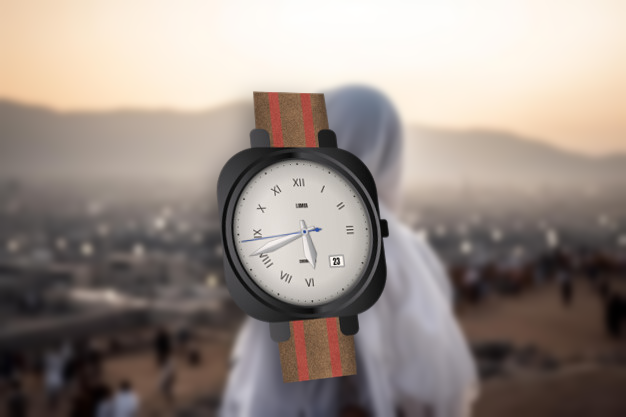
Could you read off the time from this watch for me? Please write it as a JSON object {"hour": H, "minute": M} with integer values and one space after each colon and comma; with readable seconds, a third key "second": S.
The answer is {"hour": 5, "minute": 41, "second": 44}
